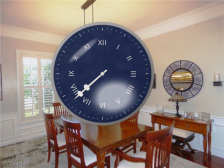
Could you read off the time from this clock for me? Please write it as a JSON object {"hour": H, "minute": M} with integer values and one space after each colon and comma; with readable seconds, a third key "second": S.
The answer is {"hour": 7, "minute": 38}
